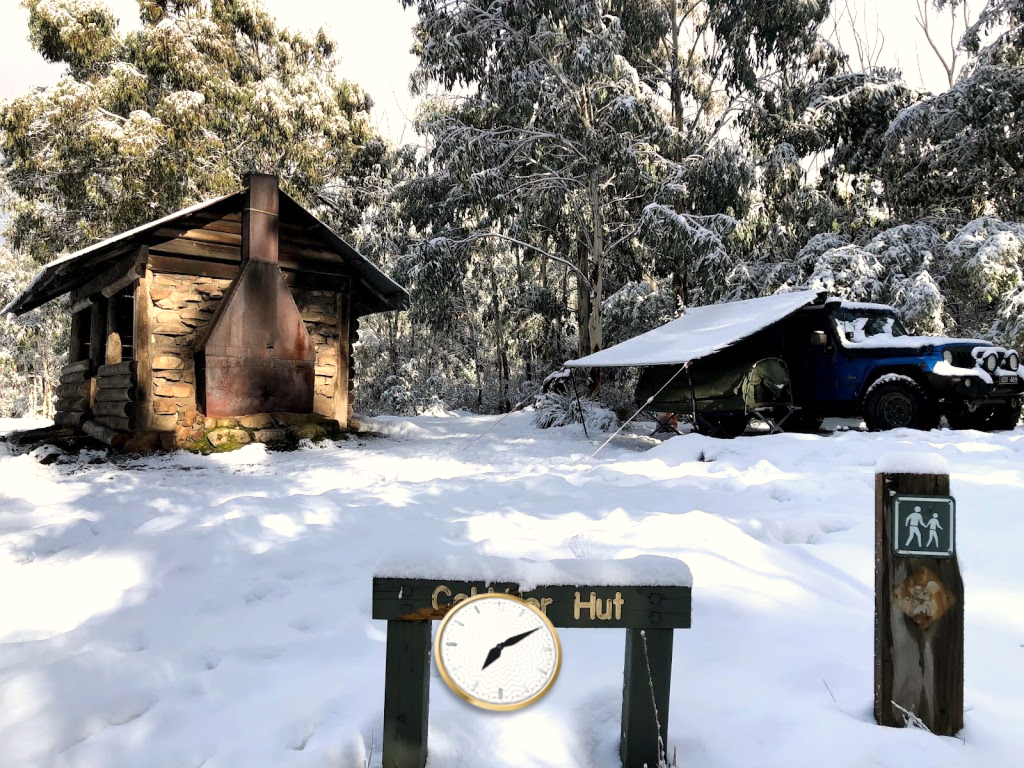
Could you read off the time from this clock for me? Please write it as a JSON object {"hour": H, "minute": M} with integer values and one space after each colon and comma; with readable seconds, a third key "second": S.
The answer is {"hour": 7, "minute": 10}
